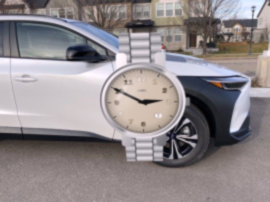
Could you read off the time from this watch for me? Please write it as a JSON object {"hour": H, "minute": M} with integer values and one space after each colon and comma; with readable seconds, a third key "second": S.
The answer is {"hour": 2, "minute": 50}
